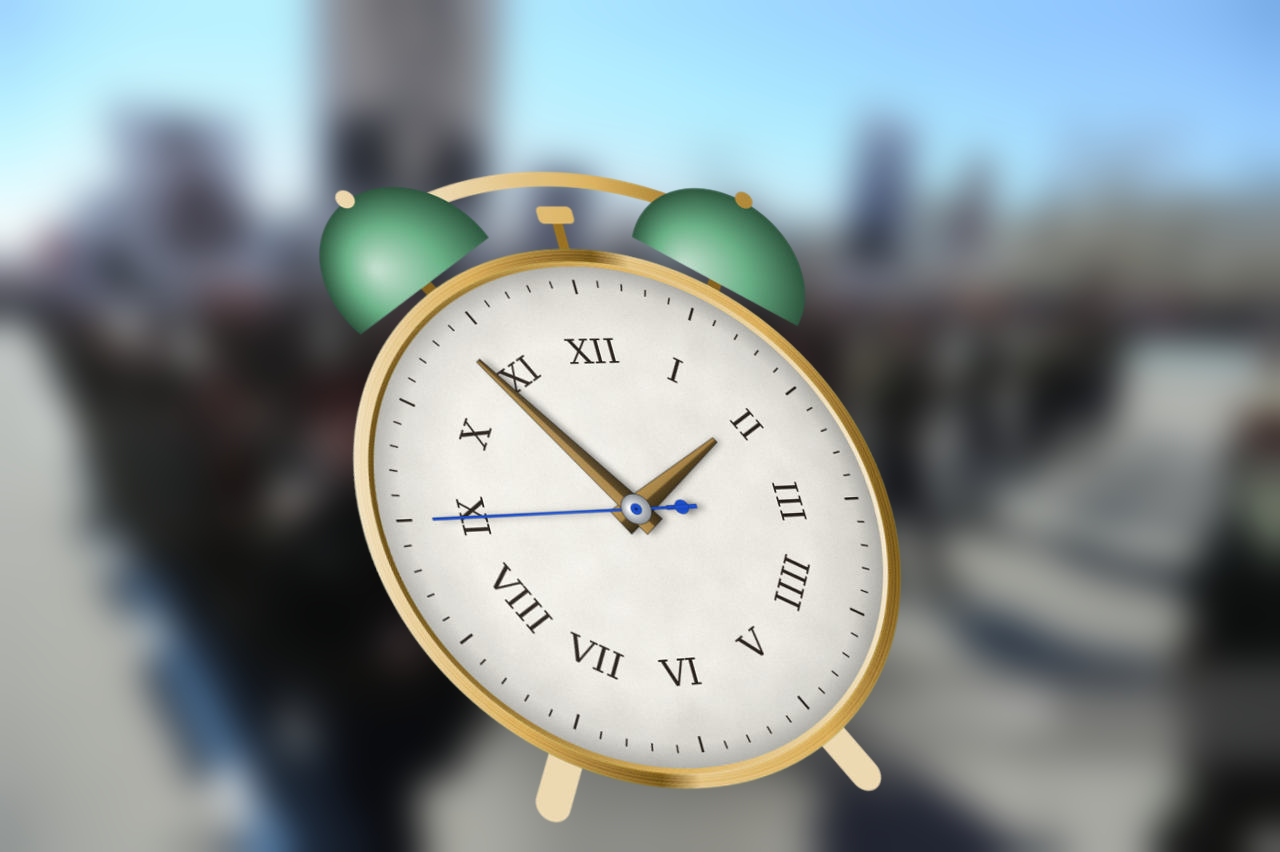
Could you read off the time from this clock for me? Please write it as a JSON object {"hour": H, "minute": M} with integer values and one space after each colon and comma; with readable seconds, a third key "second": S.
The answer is {"hour": 1, "minute": 53, "second": 45}
